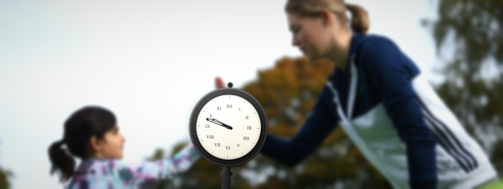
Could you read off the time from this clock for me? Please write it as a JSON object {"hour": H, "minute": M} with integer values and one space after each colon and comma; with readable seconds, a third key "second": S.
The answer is {"hour": 9, "minute": 48}
